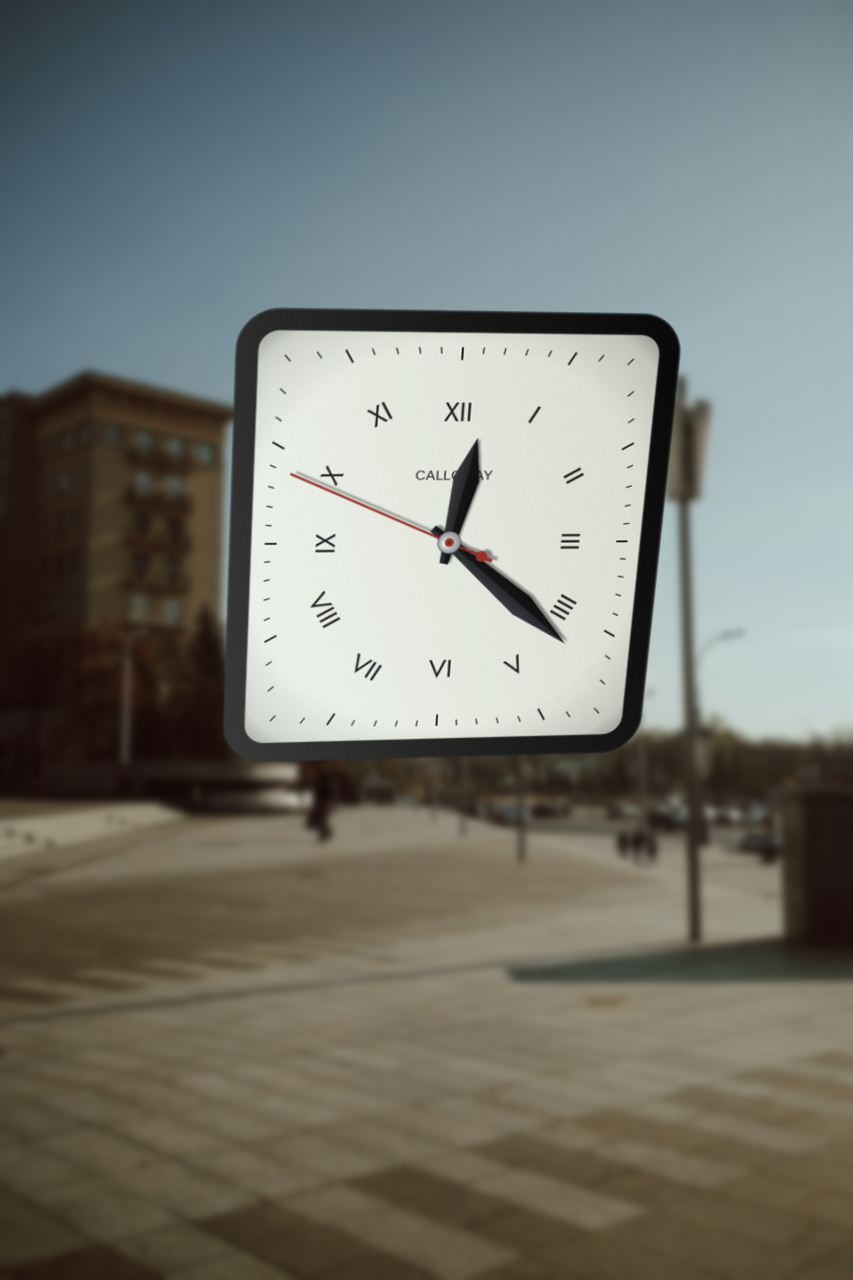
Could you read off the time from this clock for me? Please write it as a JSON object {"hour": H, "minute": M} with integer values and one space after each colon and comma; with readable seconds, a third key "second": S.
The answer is {"hour": 12, "minute": 21, "second": 49}
